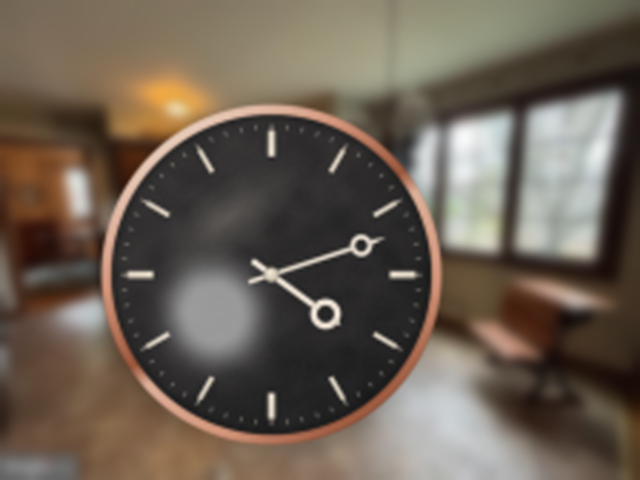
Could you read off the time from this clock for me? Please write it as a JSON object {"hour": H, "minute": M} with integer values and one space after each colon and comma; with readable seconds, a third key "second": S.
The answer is {"hour": 4, "minute": 12}
